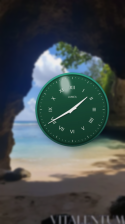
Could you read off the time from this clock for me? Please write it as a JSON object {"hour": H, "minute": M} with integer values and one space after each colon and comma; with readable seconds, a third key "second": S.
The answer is {"hour": 1, "minute": 40}
